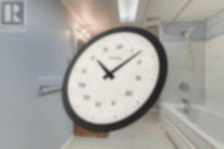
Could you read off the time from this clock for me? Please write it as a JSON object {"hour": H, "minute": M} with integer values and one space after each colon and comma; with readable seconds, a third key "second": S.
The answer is {"hour": 10, "minute": 7}
